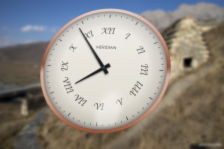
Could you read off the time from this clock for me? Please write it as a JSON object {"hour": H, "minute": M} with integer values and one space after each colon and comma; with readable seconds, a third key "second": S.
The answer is {"hour": 7, "minute": 54}
